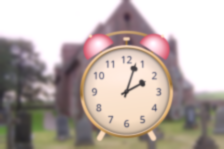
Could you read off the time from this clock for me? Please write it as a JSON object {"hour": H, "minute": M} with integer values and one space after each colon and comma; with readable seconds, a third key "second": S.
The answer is {"hour": 2, "minute": 3}
